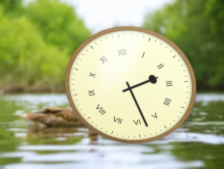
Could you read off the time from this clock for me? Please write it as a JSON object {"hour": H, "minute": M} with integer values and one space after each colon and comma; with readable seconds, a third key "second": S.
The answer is {"hour": 2, "minute": 28}
